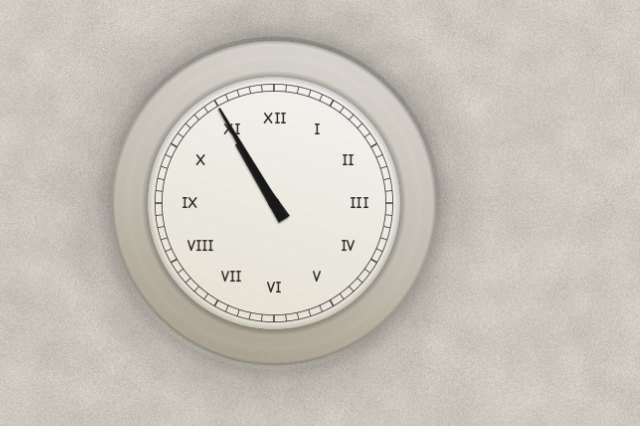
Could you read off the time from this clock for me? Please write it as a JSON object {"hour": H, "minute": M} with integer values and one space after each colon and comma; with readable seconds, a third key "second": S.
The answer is {"hour": 10, "minute": 55}
